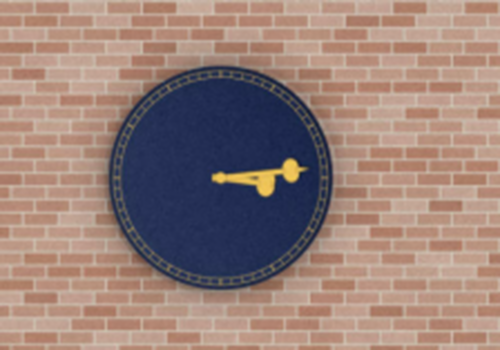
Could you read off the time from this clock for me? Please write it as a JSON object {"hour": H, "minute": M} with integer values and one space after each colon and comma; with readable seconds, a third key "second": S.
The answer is {"hour": 3, "minute": 14}
